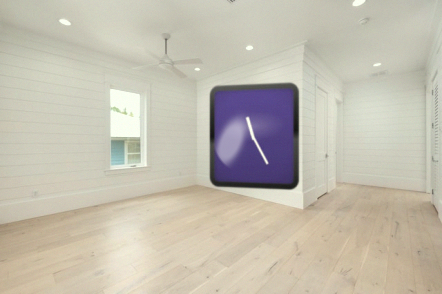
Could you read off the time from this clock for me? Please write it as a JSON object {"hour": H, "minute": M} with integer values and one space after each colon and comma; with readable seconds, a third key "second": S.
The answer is {"hour": 11, "minute": 25}
